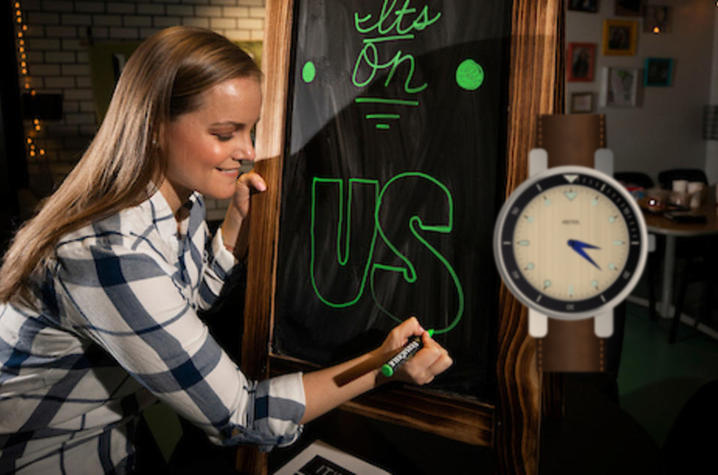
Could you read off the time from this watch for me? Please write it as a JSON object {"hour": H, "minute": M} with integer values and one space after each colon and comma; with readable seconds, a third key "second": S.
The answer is {"hour": 3, "minute": 22}
